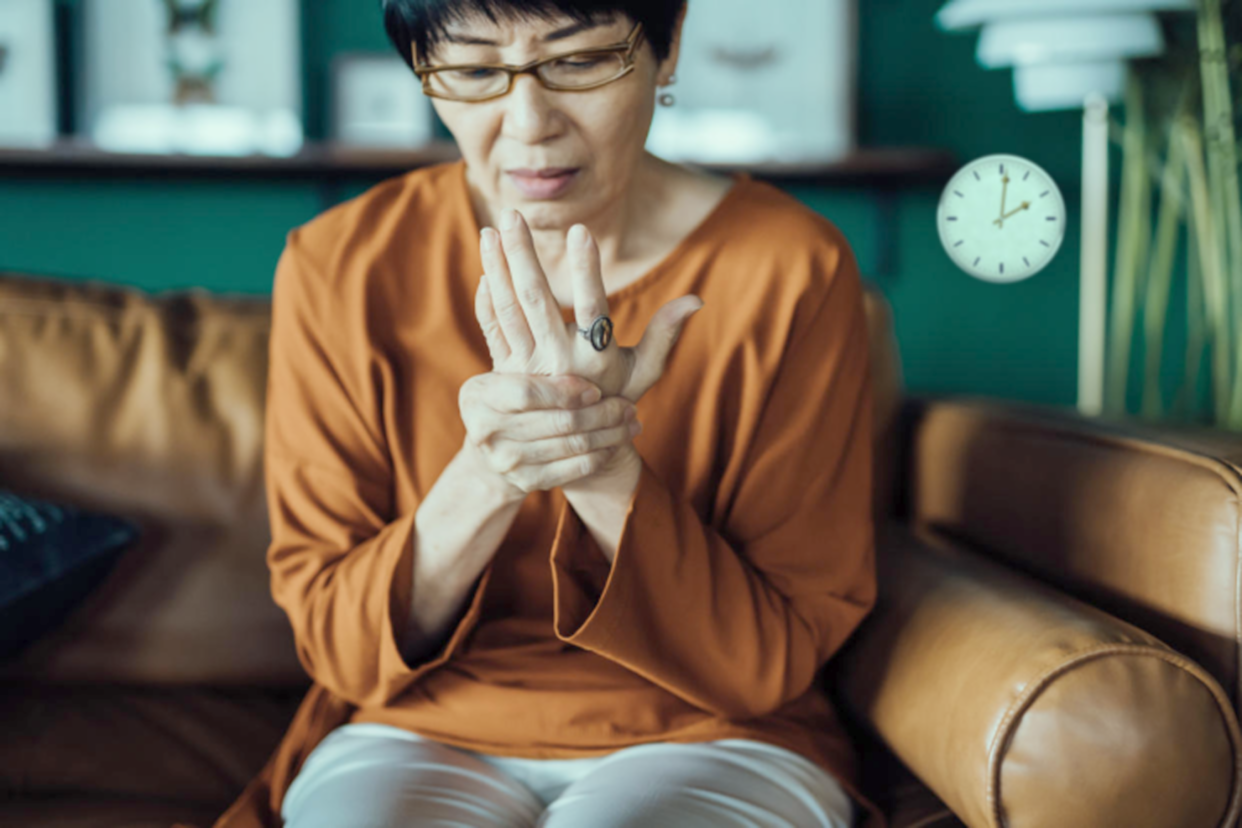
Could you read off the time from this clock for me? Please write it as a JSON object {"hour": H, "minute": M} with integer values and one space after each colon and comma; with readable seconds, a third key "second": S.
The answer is {"hour": 2, "minute": 1}
